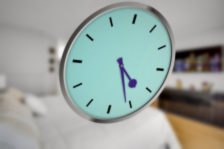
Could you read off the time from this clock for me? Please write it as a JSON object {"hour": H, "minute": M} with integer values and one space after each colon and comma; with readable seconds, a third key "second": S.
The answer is {"hour": 4, "minute": 26}
